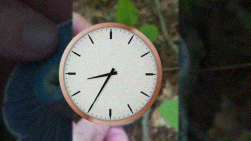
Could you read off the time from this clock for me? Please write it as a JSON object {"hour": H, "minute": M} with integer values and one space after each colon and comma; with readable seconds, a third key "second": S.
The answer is {"hour": 8, "minute": 35}
